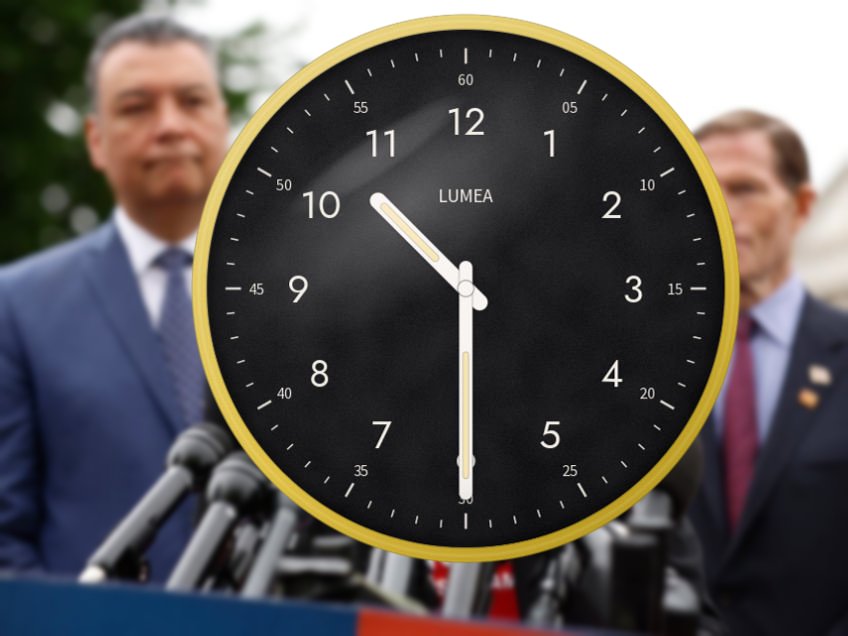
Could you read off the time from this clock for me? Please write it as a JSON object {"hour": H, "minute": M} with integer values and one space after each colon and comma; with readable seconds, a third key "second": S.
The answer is {"hour": 10, "minute": 30}
